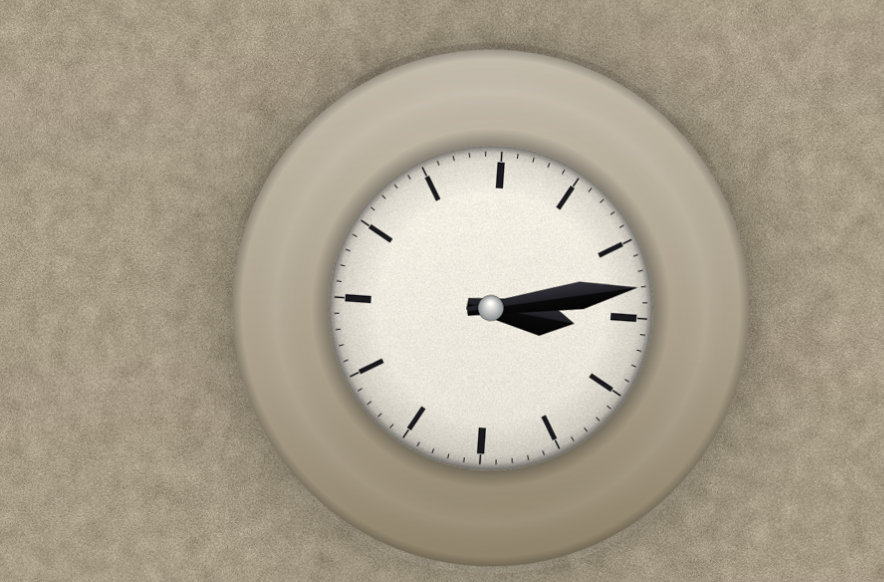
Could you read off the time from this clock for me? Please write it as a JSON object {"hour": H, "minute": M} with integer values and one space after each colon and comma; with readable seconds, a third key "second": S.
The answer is {"hour": 3, "minute": 13}
